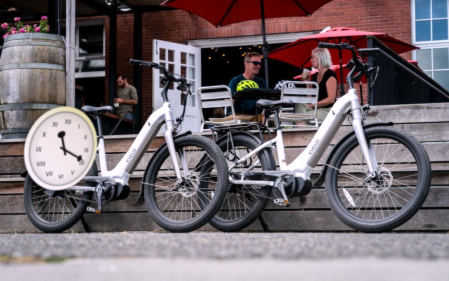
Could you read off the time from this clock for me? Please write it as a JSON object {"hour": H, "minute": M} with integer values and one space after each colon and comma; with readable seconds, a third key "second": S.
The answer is {"hour": 11, "minute": 19}
